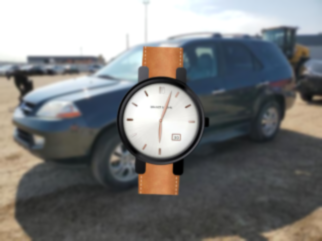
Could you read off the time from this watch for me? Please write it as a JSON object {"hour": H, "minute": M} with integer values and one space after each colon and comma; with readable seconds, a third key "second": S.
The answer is {"hour": 6, "minute": 3}
